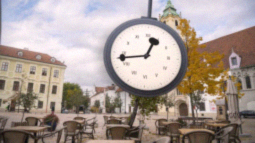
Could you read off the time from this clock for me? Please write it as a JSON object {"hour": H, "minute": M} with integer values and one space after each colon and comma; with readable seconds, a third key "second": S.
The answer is {"hour": 12, "minute": 43}
